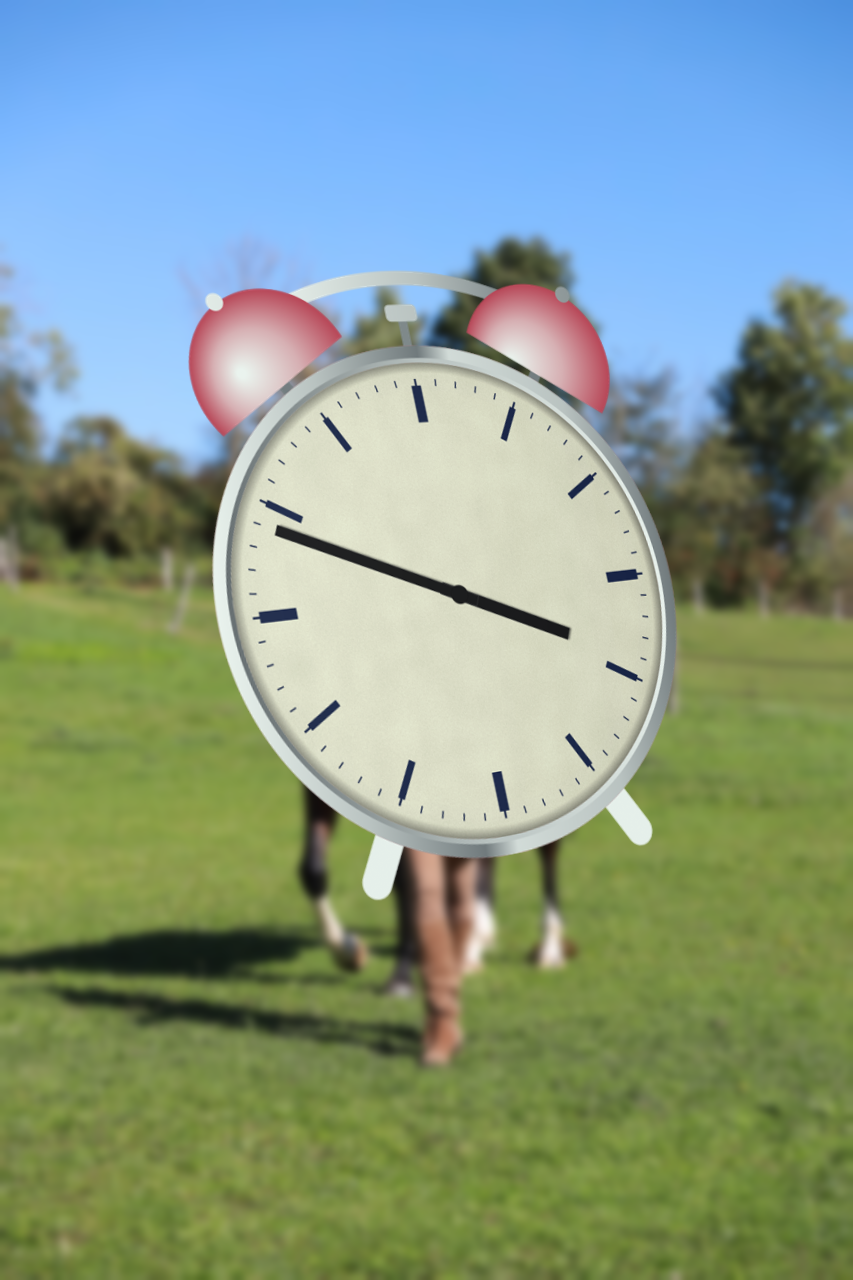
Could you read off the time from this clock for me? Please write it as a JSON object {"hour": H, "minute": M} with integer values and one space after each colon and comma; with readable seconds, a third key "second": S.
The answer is {"hour": 3, "minute": 49}
